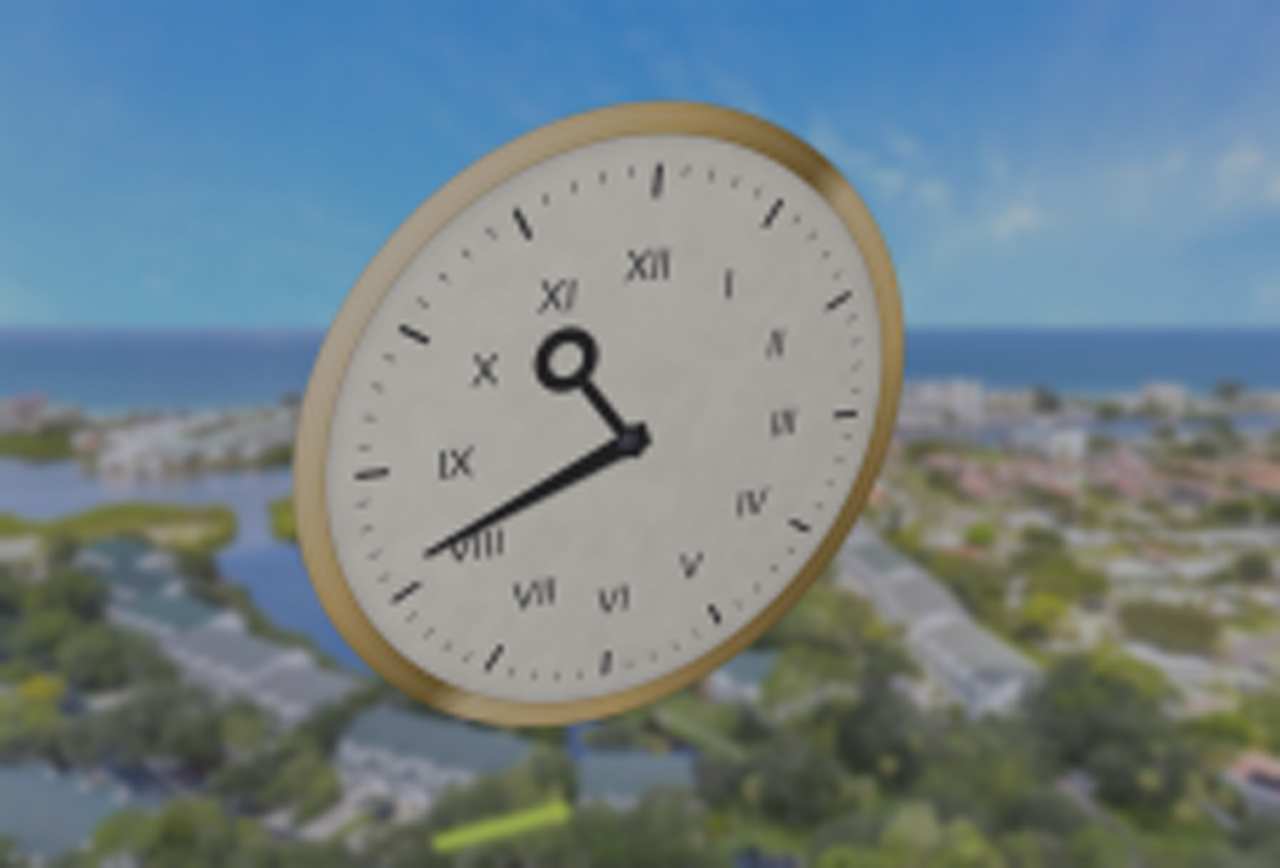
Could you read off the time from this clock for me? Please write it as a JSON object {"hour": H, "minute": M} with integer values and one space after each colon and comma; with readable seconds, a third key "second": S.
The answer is {"hour": 10, "minute": 41}
